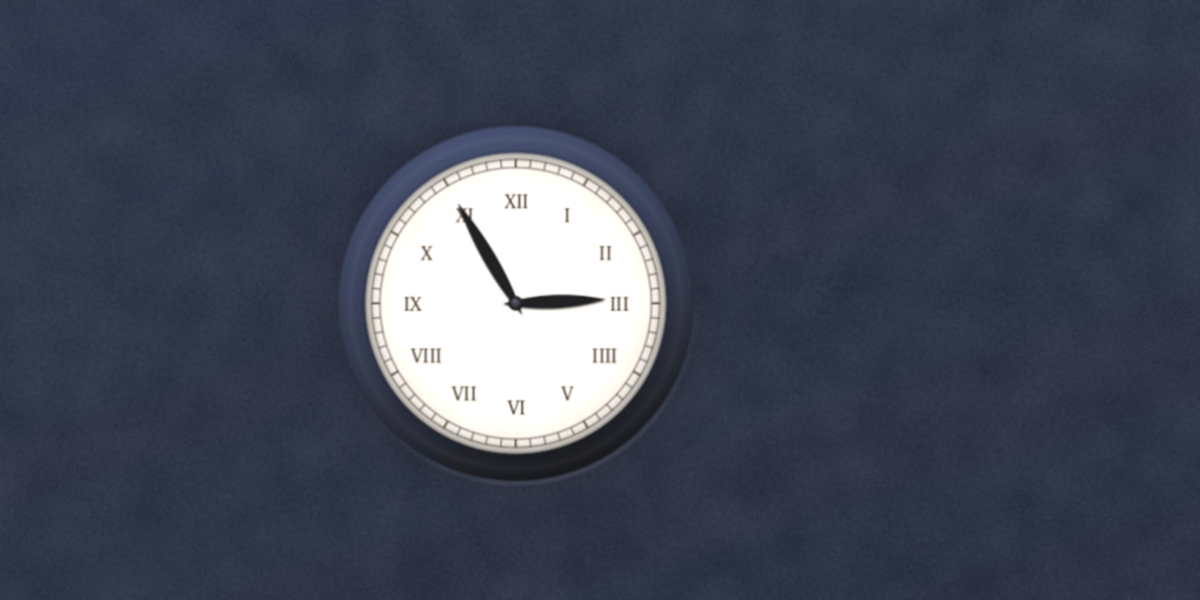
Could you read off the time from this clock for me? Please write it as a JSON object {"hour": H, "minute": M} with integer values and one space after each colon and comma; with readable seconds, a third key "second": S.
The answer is {"hour": 2, "minute": 55}
